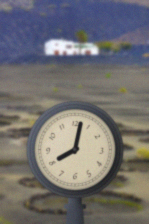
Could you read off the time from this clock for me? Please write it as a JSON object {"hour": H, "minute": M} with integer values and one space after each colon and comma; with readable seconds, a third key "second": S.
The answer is {"hour": 8, "minute": 2}
